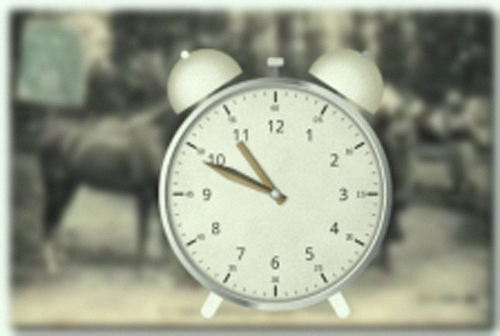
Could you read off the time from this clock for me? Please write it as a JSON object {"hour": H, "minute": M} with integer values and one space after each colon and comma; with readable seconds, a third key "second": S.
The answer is {"hour": 10, "minute": 49}
